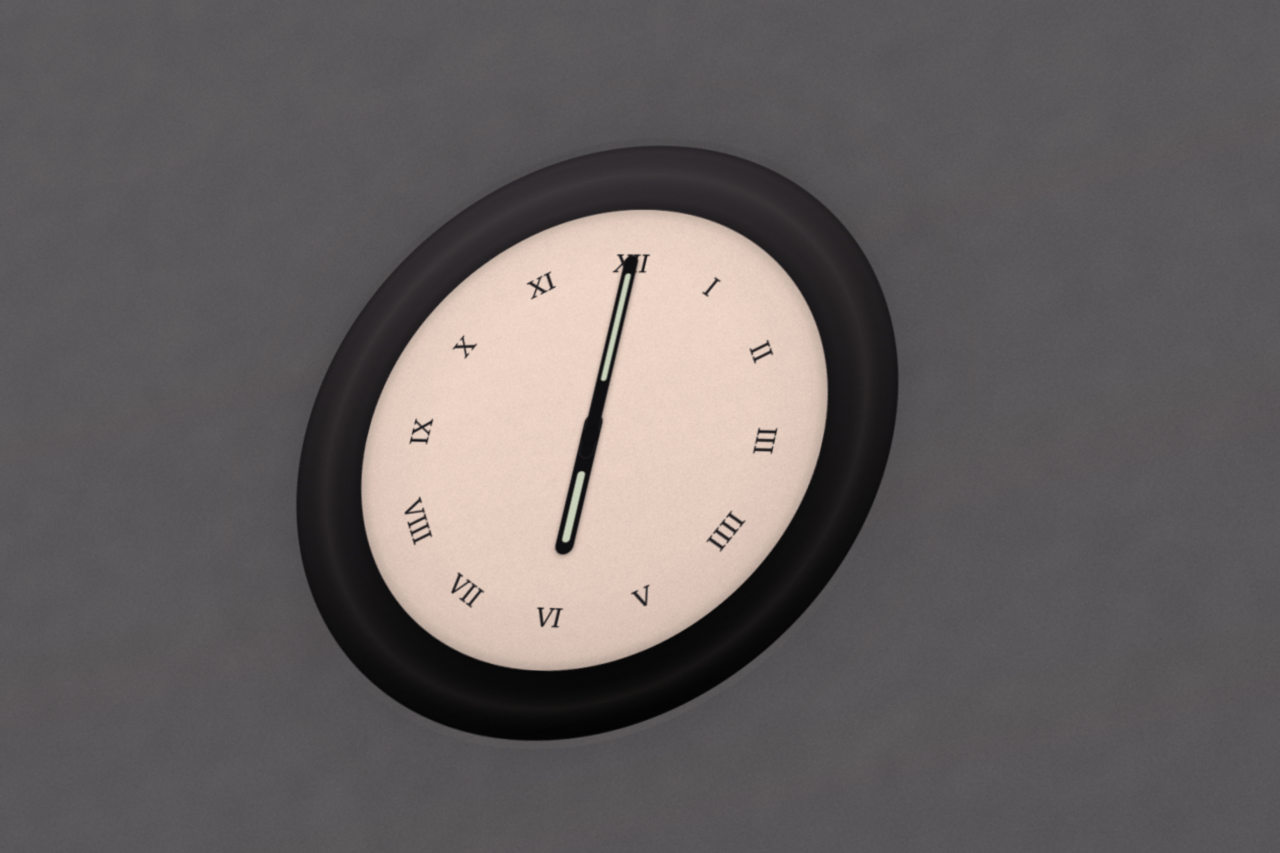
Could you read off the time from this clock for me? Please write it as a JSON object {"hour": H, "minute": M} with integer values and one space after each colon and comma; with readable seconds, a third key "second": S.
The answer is {"hour": 6, "minute": 0}
